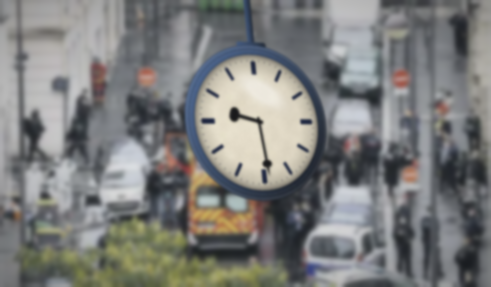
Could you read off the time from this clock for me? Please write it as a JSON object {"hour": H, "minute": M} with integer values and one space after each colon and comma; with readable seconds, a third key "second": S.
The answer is {"hour": 9, "minute": 29}
